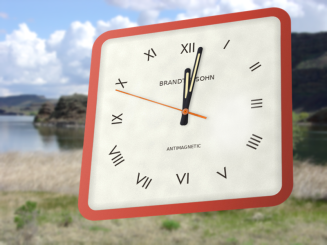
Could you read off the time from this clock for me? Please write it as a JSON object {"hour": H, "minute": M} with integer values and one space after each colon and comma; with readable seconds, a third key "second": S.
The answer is {"hour": 12, "minute": 1, "second": 49}
